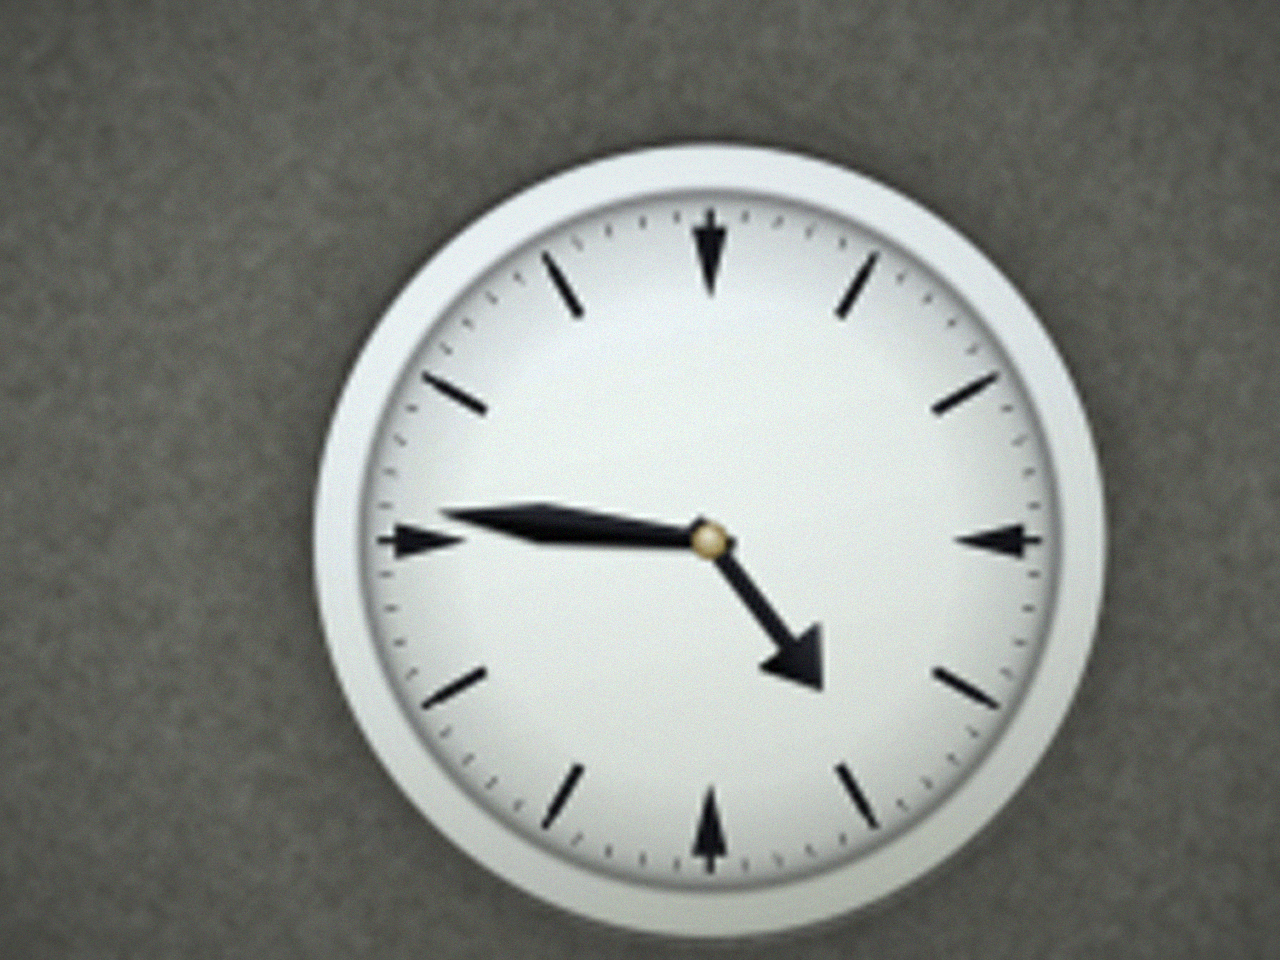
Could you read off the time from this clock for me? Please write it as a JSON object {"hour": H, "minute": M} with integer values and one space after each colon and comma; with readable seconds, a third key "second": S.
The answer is {"hour": 4, "minute": 46}
